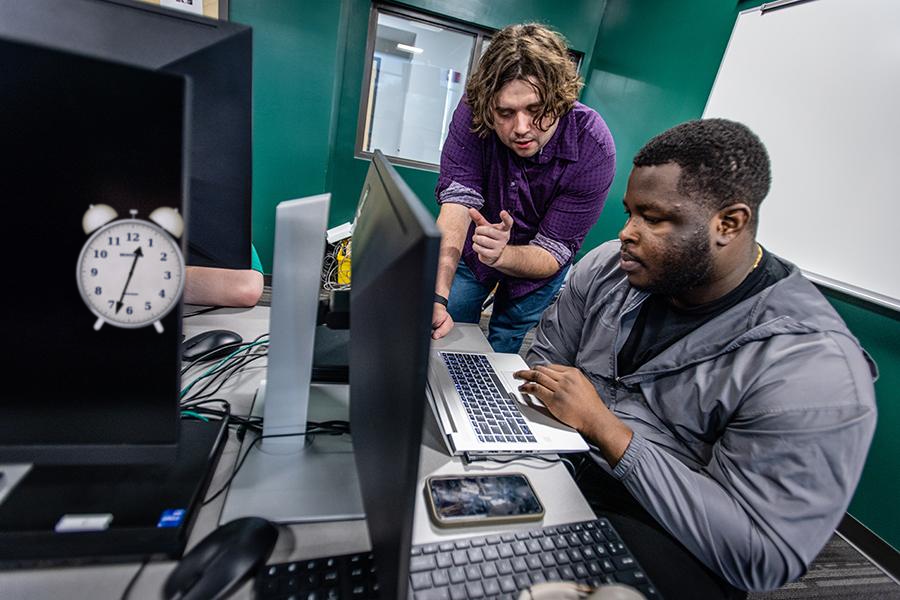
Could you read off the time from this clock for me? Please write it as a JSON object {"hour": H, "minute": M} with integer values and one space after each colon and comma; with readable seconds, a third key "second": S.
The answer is {"hour": 12, "minute": 33}
